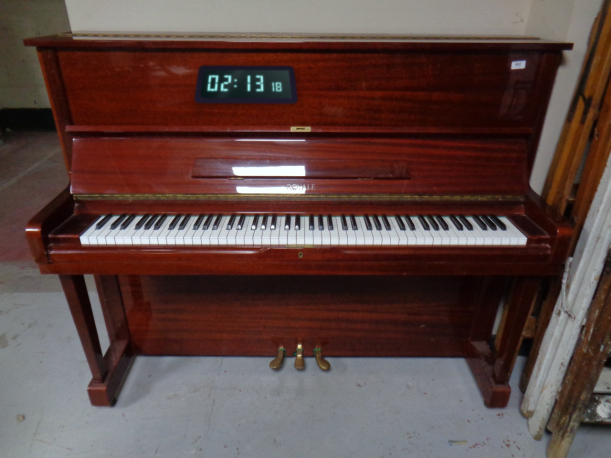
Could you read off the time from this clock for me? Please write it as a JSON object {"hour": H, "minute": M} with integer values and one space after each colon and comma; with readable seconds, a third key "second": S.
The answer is {"hour": 2, "minute": 13, "second": 18}
